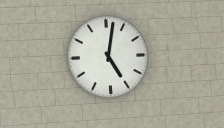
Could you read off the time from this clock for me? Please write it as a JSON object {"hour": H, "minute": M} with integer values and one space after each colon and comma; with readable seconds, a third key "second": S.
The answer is {"hour": 5, "minute": 2}
